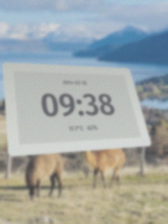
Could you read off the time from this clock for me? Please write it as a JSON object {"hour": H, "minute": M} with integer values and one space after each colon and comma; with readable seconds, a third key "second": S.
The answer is {"hour": 9, "minute": 38}
